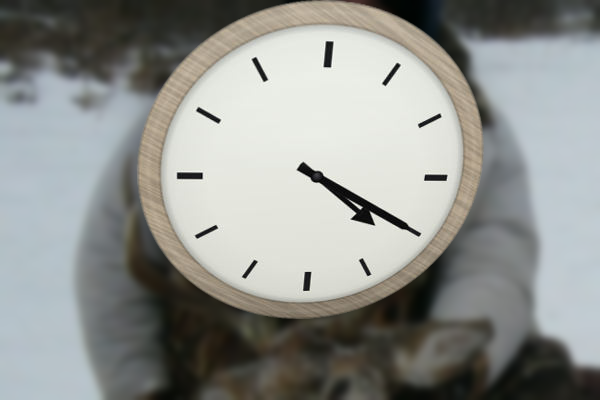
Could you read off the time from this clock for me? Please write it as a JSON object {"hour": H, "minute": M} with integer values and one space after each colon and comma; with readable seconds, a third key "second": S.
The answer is {"hour": 4, "minute": 20}
